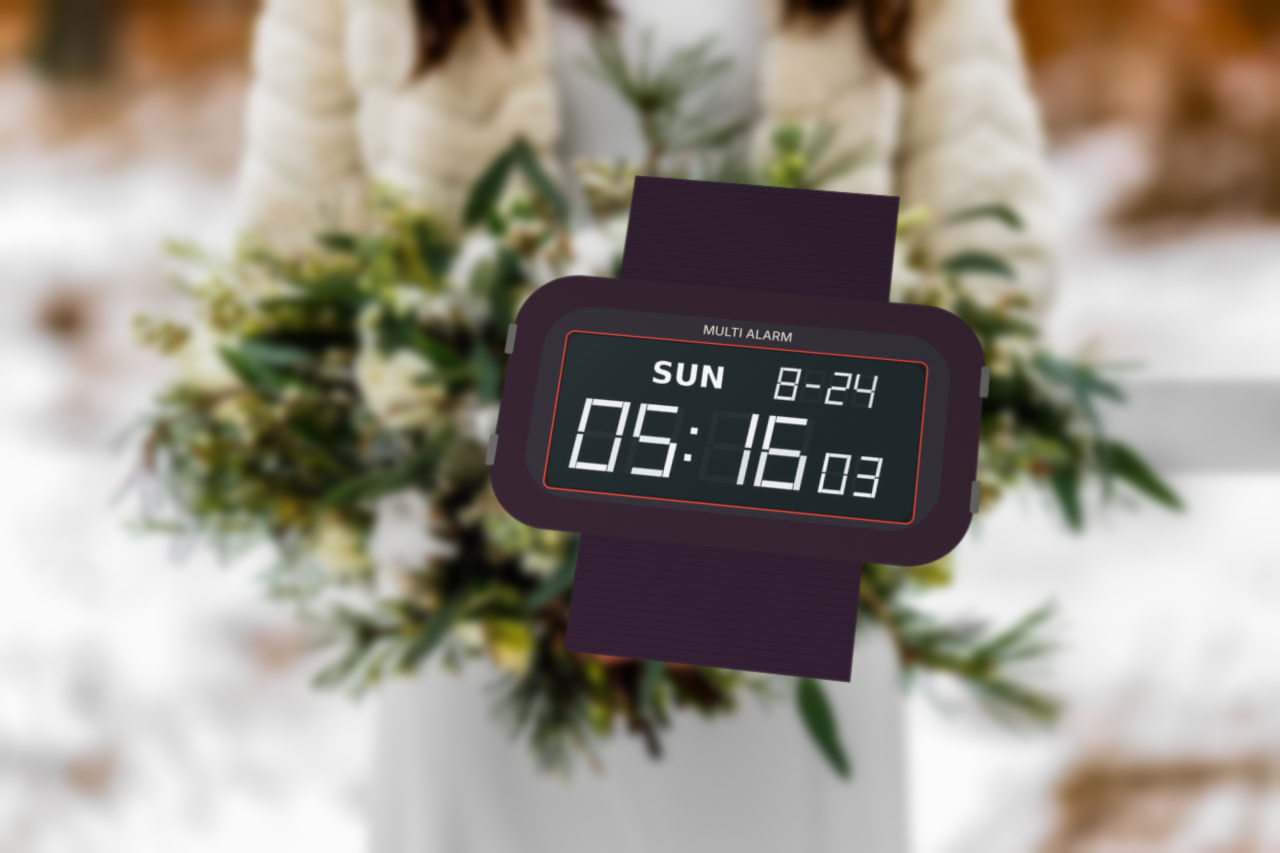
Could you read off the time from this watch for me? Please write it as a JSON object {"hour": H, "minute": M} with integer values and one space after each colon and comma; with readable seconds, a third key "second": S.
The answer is {"hour": 5, "minute": 16, "second": 3}
